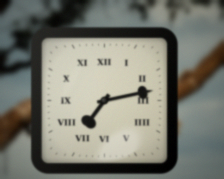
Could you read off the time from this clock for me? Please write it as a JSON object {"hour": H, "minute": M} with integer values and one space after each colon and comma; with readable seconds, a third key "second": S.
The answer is {"hour": 7, "minute": 13}
